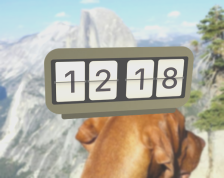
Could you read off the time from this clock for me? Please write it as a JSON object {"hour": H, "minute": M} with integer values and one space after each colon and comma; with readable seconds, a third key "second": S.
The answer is {"hour": 12, "minute": 18}
